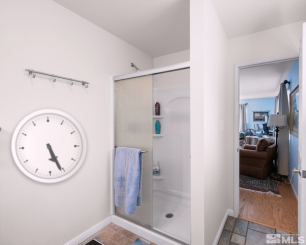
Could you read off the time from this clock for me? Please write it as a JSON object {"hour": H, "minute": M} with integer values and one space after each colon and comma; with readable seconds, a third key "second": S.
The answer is {"hour": 5, "minute": 26}
